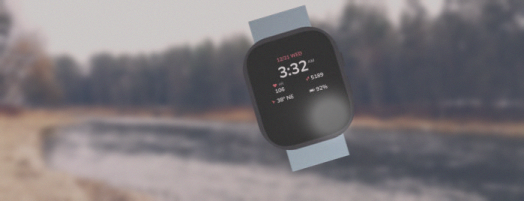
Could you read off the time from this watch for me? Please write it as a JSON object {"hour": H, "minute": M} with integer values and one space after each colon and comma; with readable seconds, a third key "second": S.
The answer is {"hour": 3, "minute": 32}
